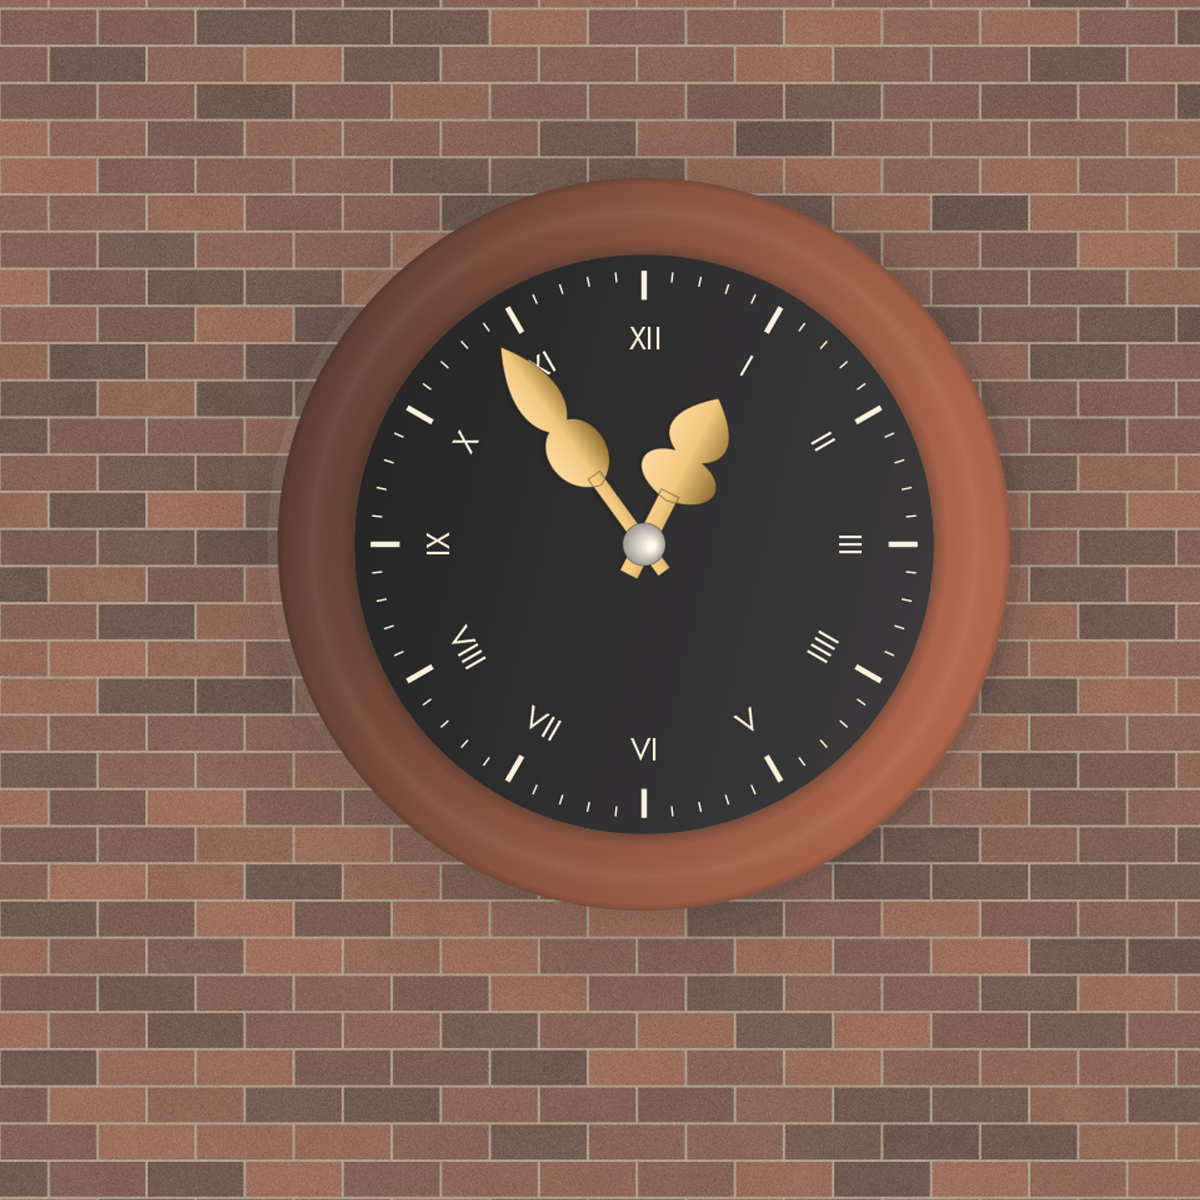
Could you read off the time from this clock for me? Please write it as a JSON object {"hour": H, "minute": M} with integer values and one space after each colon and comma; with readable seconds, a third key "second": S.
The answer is {"hour": 12, "minute": 54}
